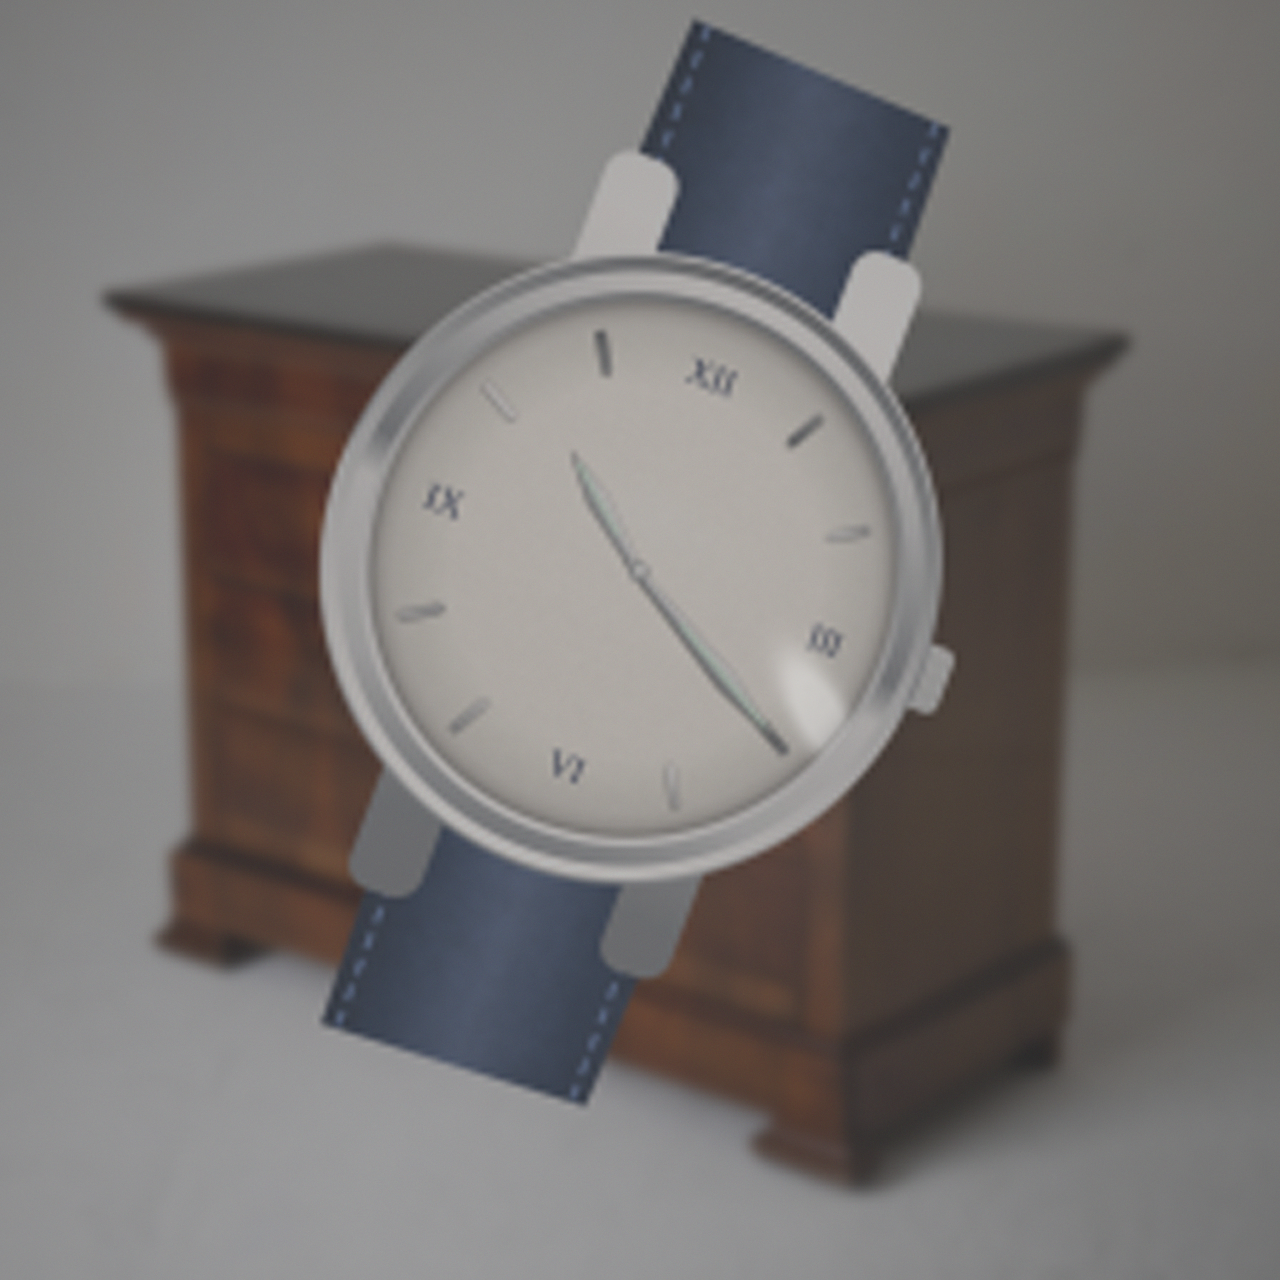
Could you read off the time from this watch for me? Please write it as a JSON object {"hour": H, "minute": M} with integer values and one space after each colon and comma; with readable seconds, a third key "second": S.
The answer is {"hour": 10, "minute": 20}
